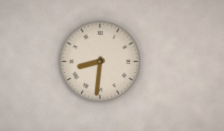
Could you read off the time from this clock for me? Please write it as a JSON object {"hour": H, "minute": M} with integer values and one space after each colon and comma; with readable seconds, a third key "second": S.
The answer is {"hour": 8, "minute": 31}
